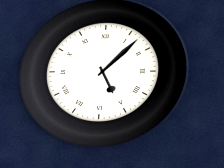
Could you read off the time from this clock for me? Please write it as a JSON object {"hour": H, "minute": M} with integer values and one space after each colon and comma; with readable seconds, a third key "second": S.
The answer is {"hour": 5, "minute": 7}
